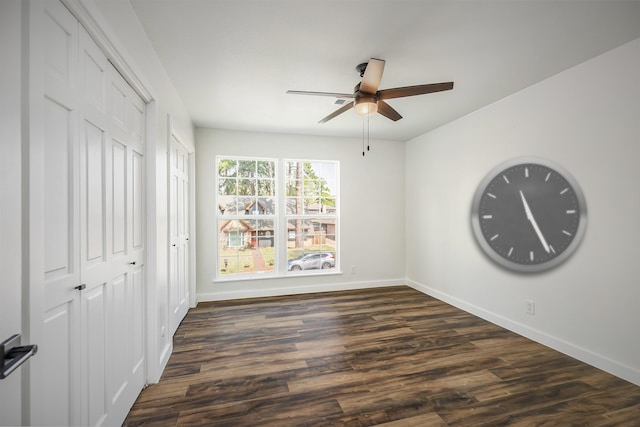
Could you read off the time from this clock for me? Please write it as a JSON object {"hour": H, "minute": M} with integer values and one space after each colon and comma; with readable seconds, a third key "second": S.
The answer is {"hour": 11, "minute": 26}
